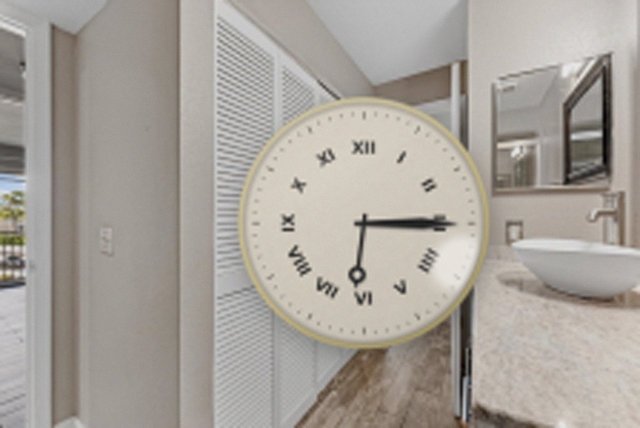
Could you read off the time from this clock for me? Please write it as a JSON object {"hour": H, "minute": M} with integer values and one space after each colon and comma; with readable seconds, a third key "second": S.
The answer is {"hour": 6, "minute": 15}
